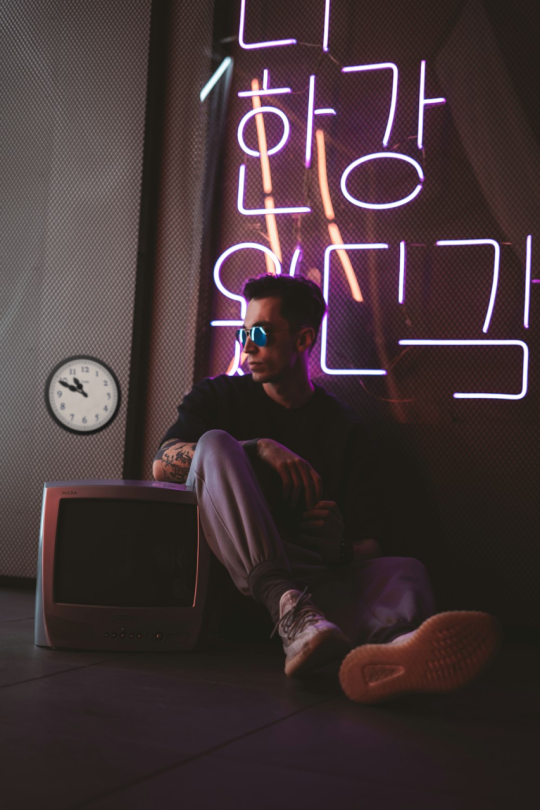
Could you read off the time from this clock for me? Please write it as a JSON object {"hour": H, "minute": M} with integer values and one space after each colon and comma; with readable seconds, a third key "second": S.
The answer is {"hour": 10, "minute": 49}
